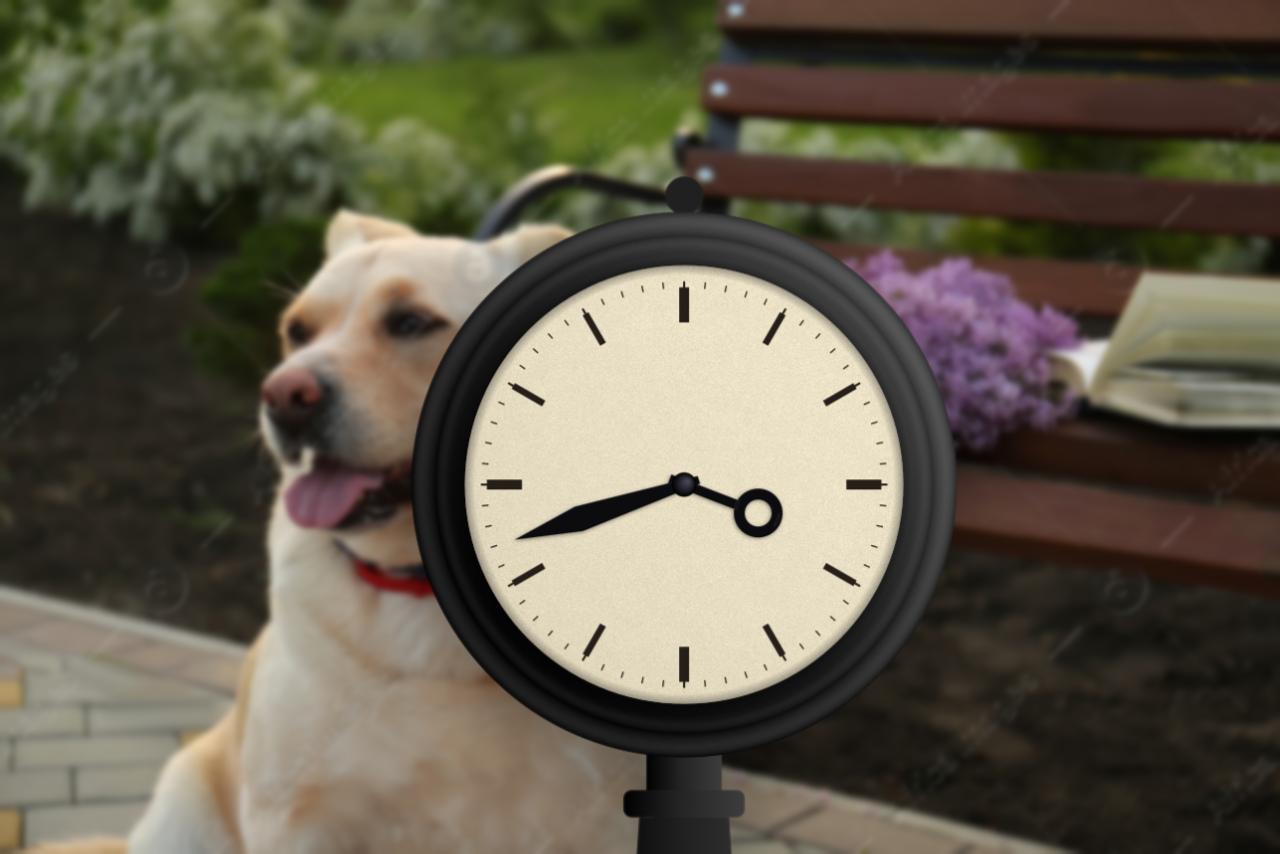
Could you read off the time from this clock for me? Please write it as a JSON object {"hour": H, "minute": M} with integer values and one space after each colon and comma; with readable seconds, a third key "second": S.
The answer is {"hour": 3, "minute": 42}
